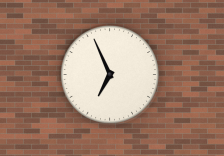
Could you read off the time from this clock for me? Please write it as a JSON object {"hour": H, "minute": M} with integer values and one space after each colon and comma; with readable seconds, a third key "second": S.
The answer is {"hour": 6, "minute": 56}
